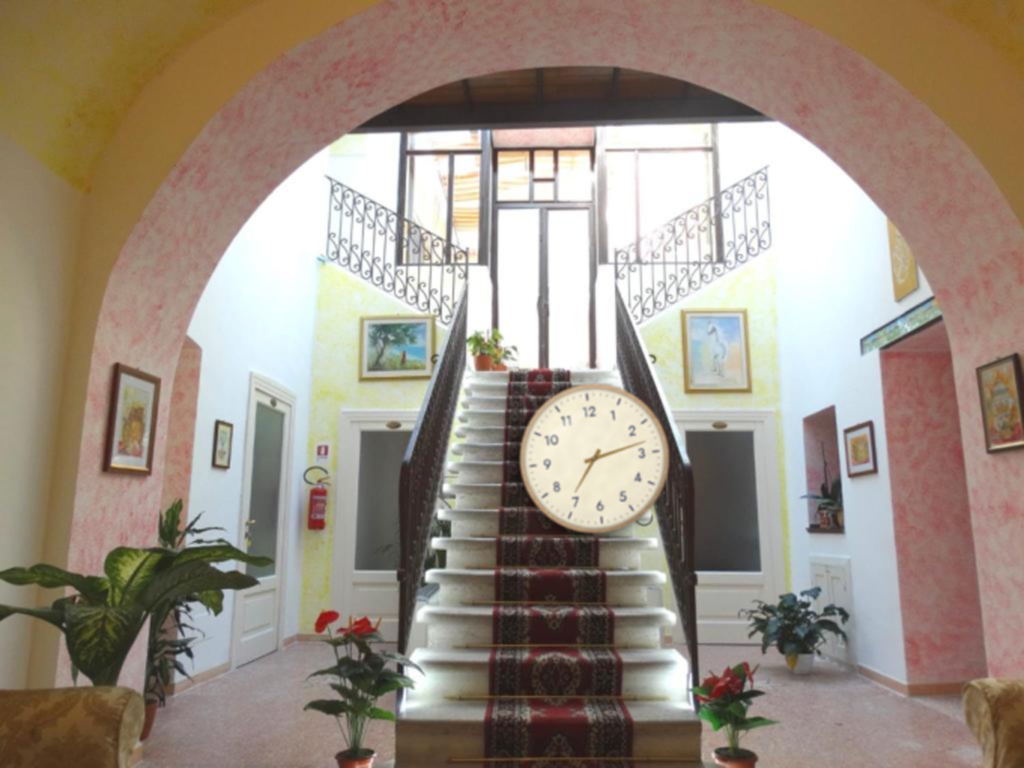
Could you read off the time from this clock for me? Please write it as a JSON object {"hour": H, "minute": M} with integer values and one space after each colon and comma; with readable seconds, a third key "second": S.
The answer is {"hour": 7, "minute": 13}
